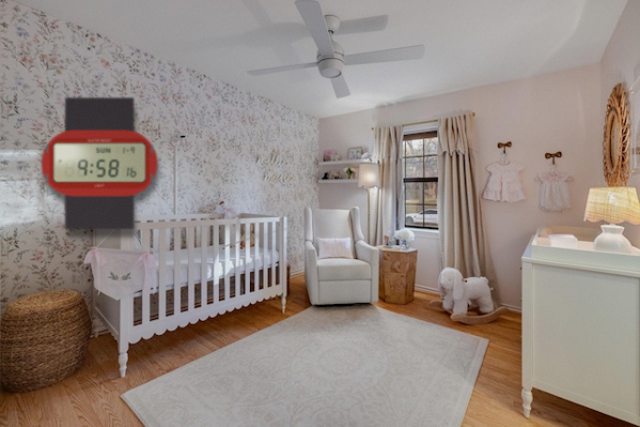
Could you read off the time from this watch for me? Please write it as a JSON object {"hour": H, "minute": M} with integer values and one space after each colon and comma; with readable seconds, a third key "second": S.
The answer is {"hour": 9, "minute": 58, "second": 16}
